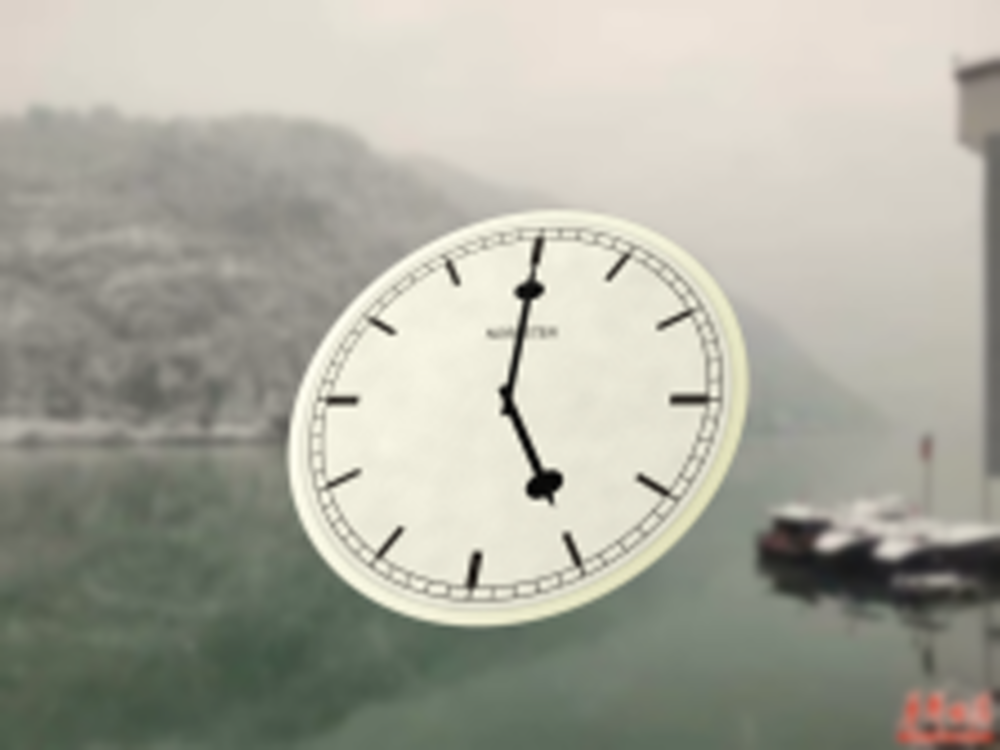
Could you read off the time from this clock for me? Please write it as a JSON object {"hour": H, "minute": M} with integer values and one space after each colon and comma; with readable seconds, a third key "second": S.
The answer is {"hour": 5, "minute": 0}
